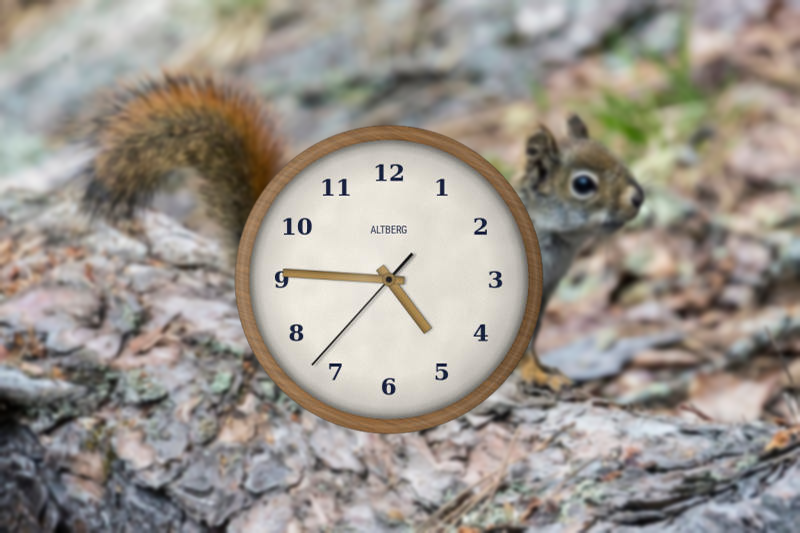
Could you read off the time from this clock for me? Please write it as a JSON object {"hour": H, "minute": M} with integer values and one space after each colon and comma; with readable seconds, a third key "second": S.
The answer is {"hour": 4, "minute": 45, "second": 37}
